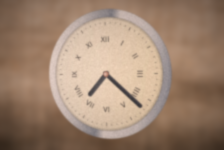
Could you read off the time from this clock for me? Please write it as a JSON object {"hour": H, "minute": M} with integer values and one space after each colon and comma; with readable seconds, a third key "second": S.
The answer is {"hour": 7, "minute": 22}
